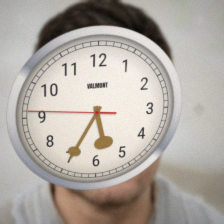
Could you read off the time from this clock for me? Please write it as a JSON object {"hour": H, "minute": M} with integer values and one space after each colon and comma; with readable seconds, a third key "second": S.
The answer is {"hour": 5, "minute": 34, "second": 46}
